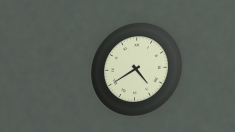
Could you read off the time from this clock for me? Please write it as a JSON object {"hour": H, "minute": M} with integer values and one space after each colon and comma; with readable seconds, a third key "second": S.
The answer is {"hour": 4, "minute": 40}
